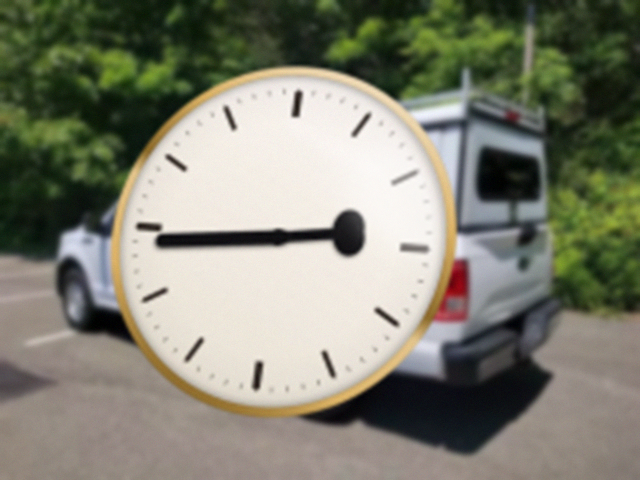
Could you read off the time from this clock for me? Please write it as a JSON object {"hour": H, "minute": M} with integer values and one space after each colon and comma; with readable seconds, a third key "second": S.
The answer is {"hour": 2, "minute": 44}
